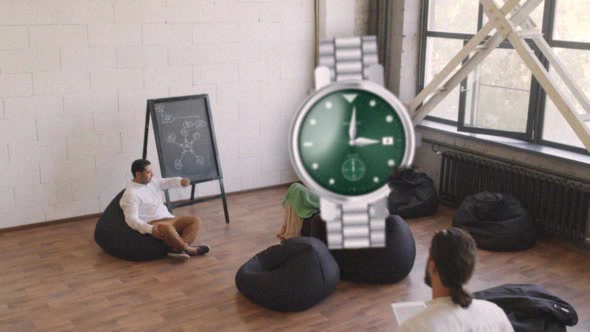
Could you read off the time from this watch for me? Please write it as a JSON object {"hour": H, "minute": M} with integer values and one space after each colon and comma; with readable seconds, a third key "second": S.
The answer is {"hour": 3, "minute": 1}
